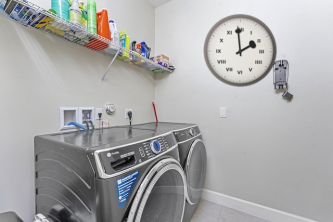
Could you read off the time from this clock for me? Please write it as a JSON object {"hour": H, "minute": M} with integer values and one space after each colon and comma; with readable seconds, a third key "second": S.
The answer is {"hour": 1, "minute": 59}
